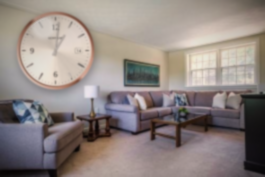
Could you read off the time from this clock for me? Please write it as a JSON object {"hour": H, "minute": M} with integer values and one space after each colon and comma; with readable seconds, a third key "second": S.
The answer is {"hour": 1, "minute": 1}
